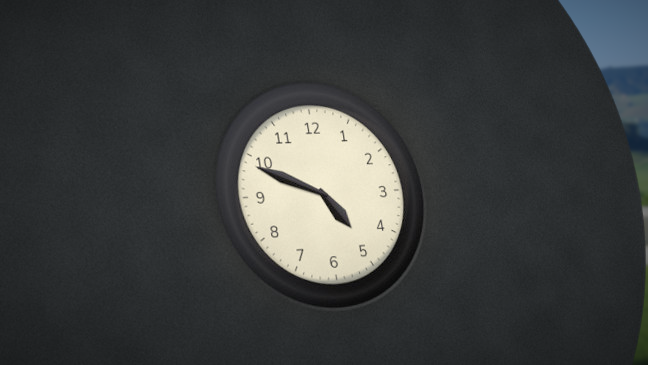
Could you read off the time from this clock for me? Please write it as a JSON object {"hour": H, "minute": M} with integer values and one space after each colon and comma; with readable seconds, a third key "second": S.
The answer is {"hour": 4, "minute": 49}
